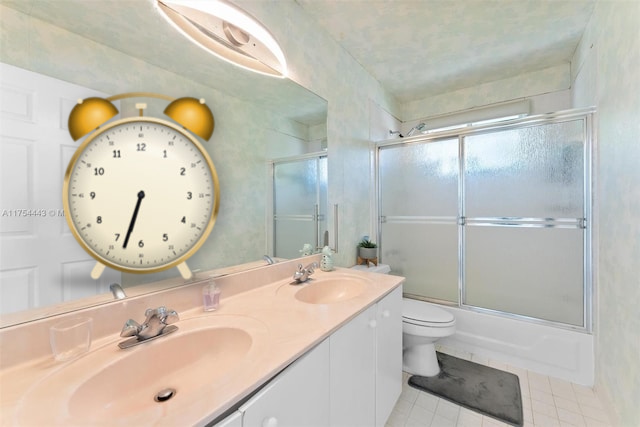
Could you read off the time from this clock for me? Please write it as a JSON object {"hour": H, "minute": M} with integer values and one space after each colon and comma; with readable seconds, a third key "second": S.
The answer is {"hour": 6, "minute": 33}
